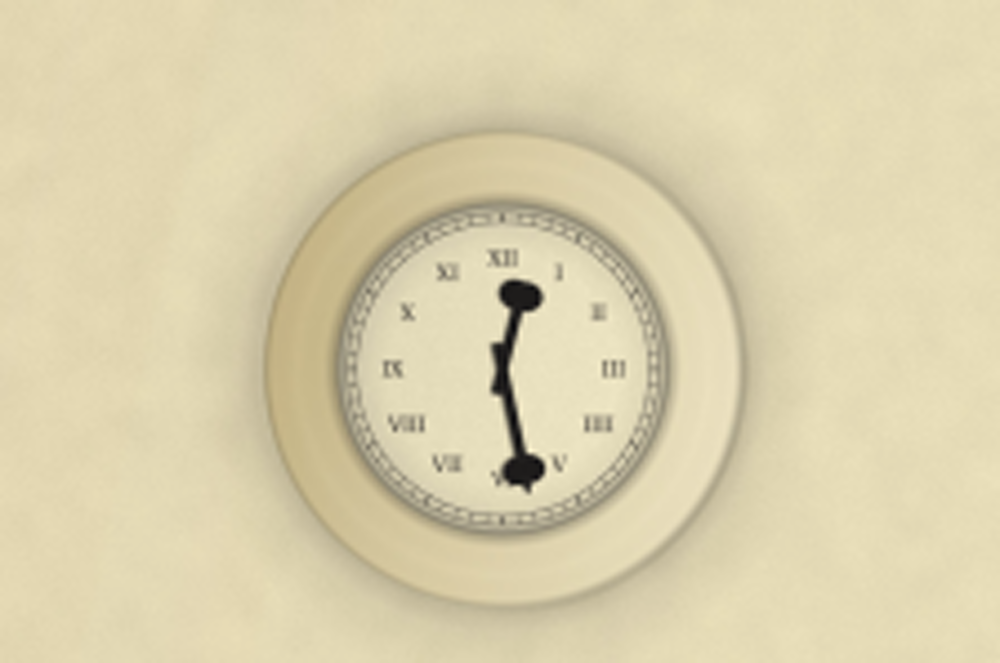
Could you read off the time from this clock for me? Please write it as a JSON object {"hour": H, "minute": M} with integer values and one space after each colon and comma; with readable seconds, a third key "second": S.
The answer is {"hour": 12, "minute": 28}
